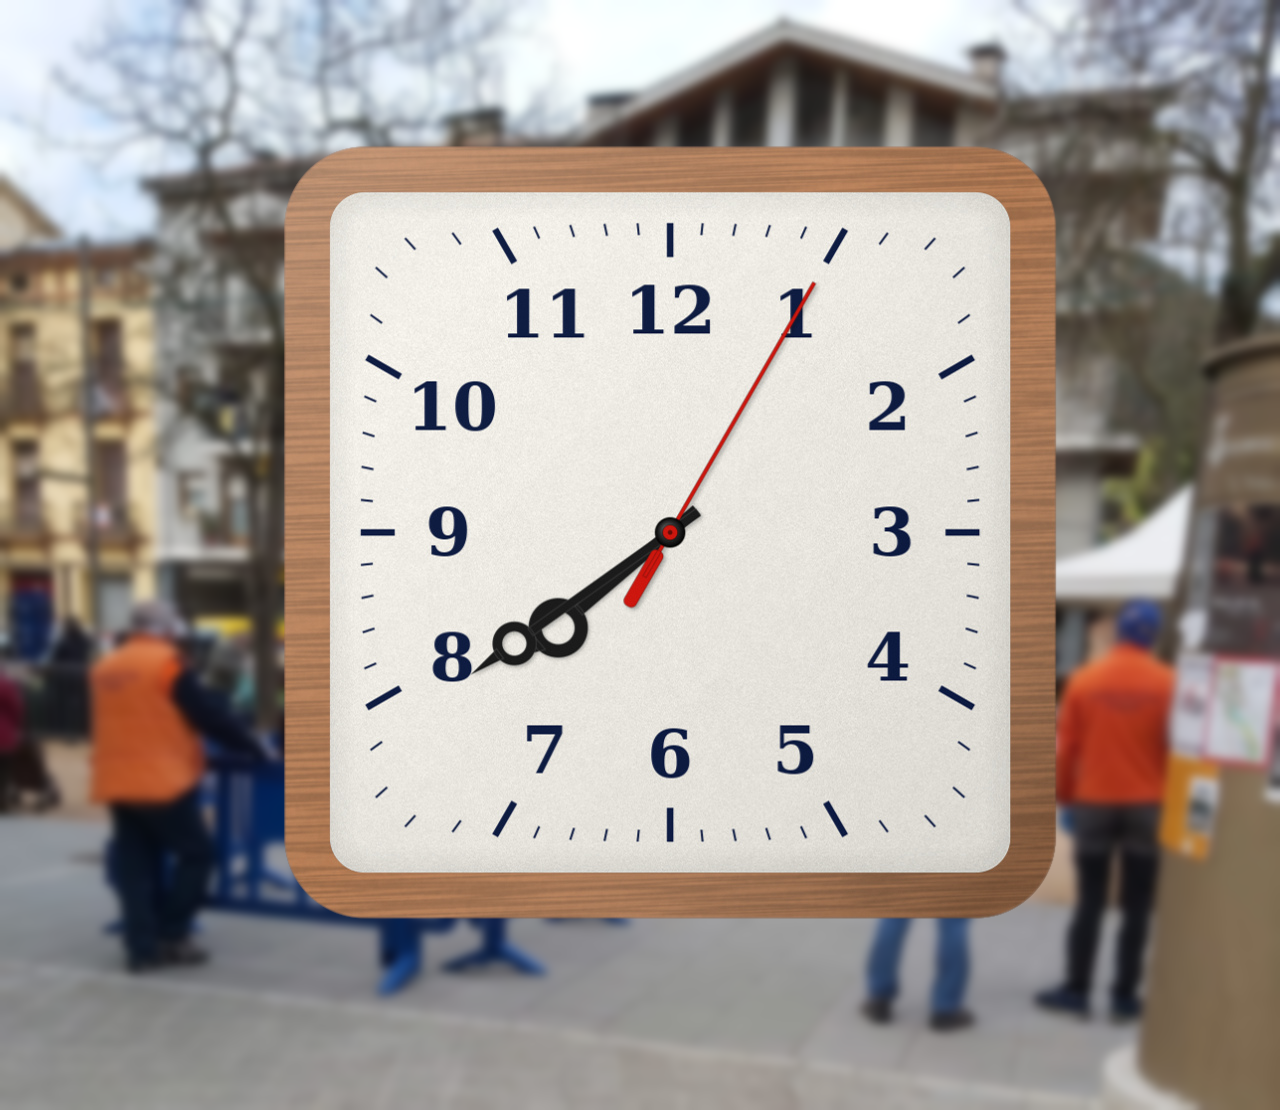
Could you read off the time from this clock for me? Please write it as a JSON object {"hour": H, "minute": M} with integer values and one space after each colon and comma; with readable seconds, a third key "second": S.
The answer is {"hour": 7, "minute": 39, "second": 5}
